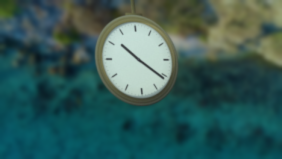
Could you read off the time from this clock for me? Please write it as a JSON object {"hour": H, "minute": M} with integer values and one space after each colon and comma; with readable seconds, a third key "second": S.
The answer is {"hour": 10, "minute": 21}
